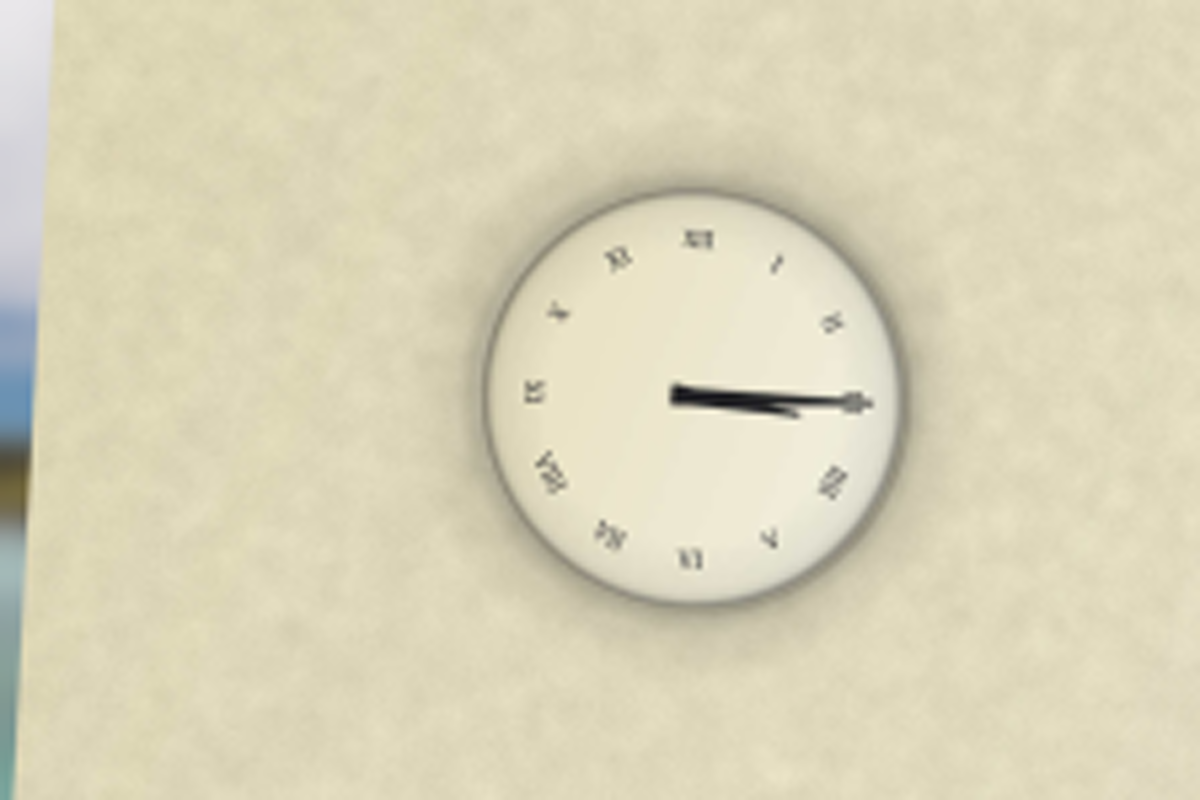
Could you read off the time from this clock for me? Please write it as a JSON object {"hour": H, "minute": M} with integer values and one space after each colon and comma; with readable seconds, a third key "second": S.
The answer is {"hour": 3, "minute": 15}
